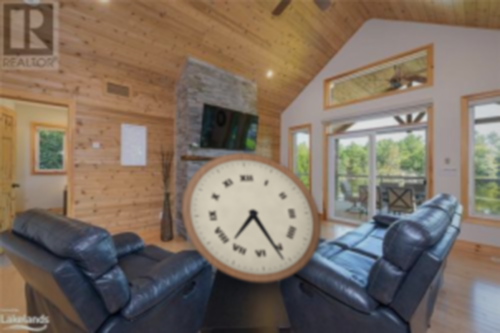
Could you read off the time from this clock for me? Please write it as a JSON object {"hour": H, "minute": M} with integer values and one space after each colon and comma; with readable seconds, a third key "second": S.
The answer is {"hour": 7, "minute": 26}
